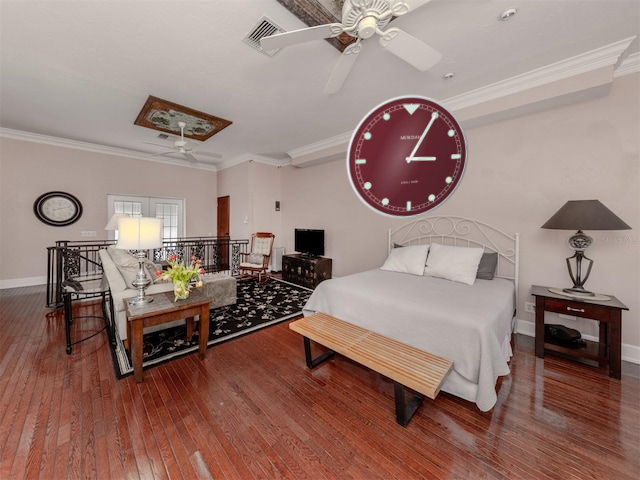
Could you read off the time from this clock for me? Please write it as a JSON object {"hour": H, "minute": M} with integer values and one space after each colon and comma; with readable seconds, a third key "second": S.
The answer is {"hour": 3, "minute": 5}
